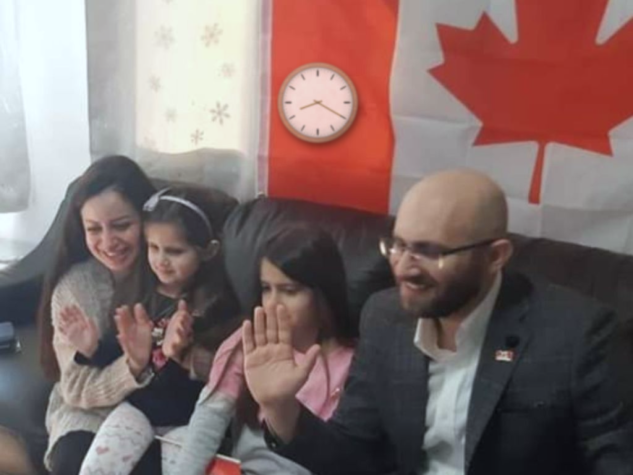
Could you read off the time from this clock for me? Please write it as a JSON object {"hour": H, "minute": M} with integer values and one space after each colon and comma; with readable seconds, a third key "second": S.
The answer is {"hour": 8, "minute": 20}
